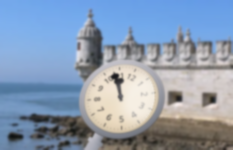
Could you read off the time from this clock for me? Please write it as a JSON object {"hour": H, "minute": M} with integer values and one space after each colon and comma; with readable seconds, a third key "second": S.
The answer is {"hour": 10, "minute": 53}
